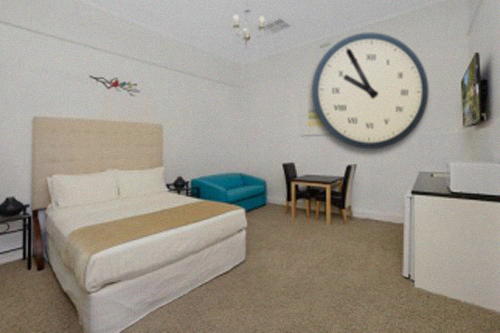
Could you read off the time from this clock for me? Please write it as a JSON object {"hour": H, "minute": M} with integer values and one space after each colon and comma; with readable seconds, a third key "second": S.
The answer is {"hour": 9, "minute": 55}
